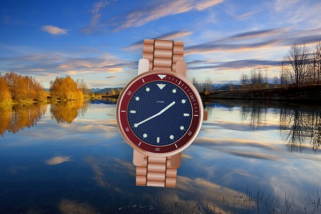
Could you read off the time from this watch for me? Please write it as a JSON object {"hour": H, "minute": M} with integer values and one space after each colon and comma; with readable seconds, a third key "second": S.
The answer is {"hour": 1, "minute": 40}
